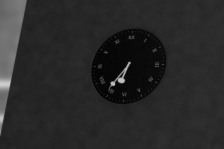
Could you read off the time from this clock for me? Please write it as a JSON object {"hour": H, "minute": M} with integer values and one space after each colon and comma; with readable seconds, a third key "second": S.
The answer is {"hour": 6, "minute": 36}
